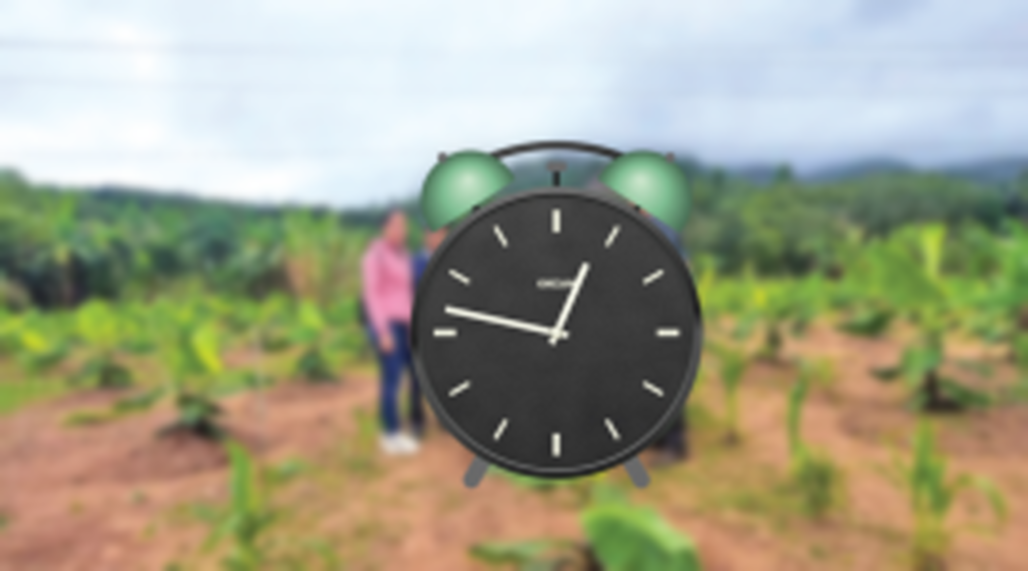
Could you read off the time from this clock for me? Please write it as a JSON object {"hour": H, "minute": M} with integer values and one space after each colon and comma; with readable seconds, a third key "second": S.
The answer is {"hour": 12, "minute": 47}
